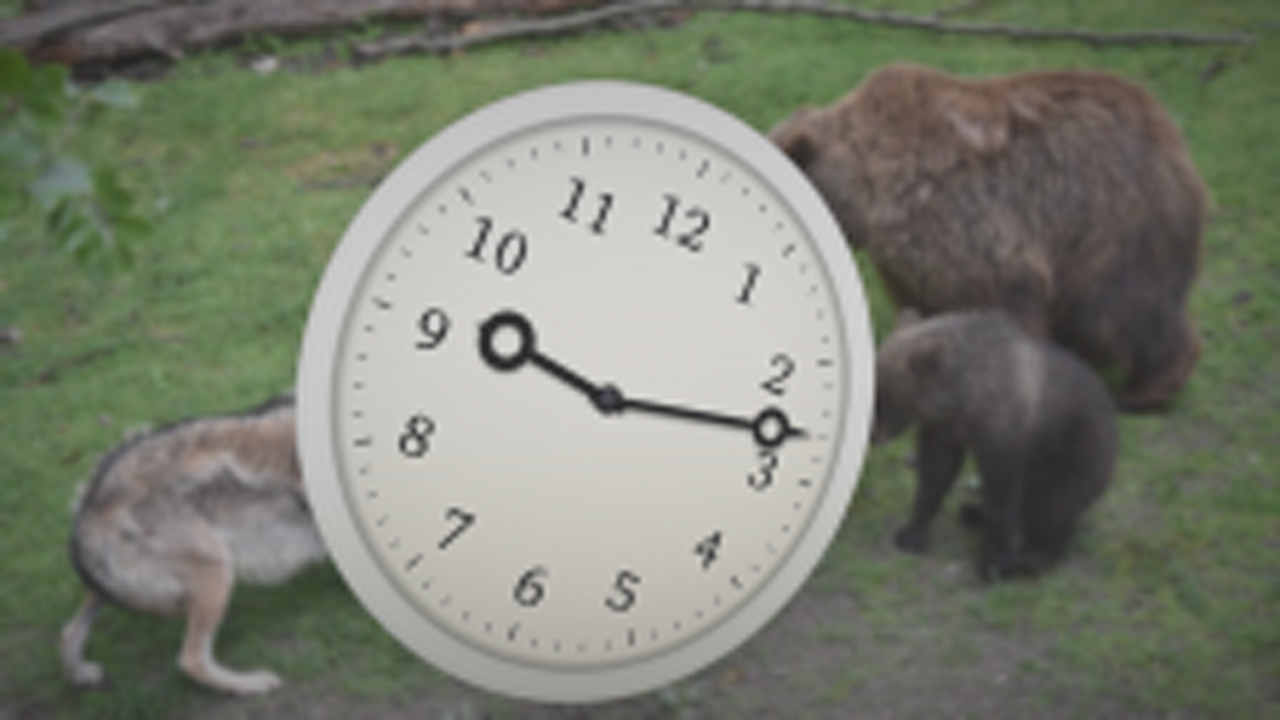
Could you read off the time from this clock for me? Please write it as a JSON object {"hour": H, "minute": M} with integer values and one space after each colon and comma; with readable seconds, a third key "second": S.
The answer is {"hour": 9, "minute": 13}
